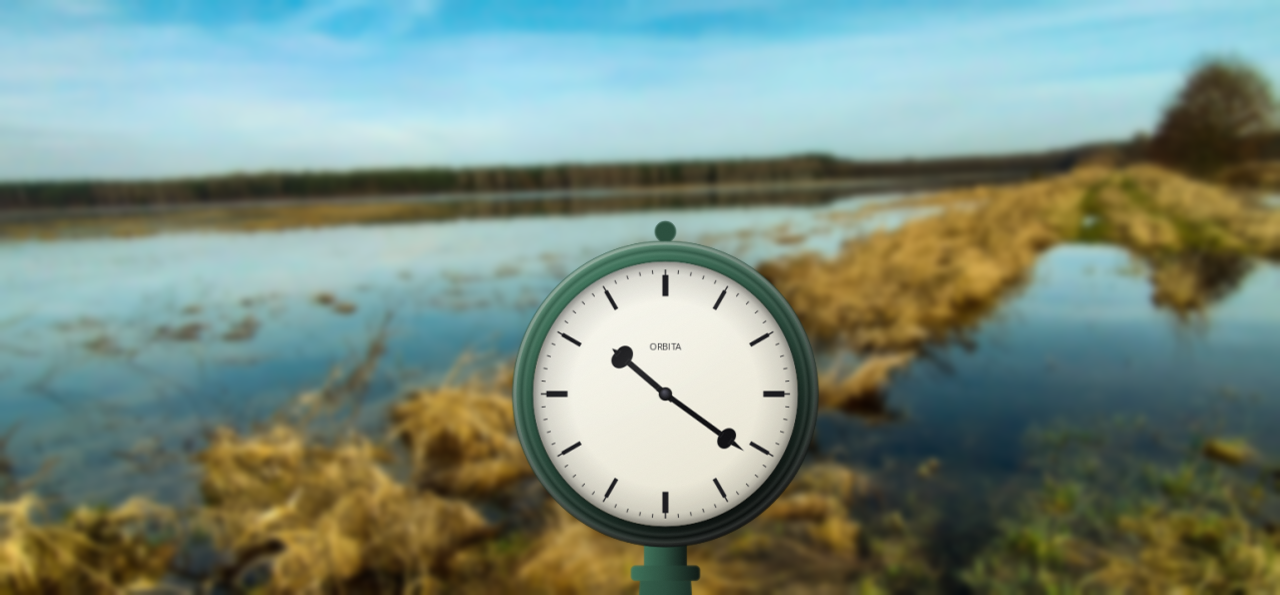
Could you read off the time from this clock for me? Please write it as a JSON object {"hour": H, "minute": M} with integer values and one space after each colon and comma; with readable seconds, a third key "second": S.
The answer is {"hour": 10, "minute": 21}
